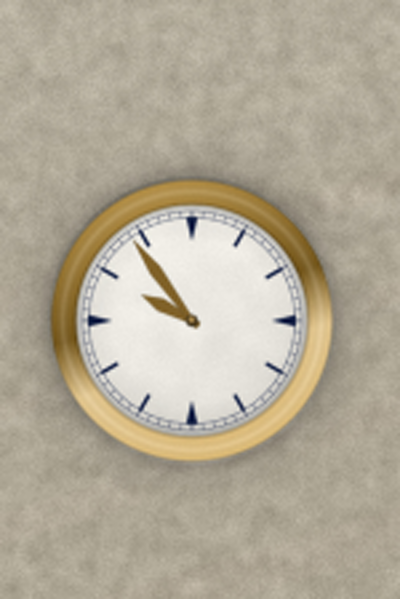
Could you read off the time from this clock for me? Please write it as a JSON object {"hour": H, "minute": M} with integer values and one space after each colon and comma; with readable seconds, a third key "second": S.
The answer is {"hour": 9, "minute": 54}
